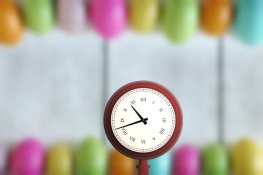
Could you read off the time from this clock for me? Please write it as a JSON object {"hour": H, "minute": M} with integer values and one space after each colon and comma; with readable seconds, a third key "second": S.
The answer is {"hour": 10, "minute": 42}
